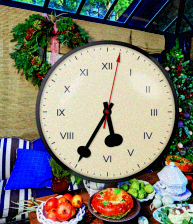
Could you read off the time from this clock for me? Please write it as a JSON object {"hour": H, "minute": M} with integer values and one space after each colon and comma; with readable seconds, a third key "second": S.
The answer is {"hour": 5, "minute": 35, "second": 2}
